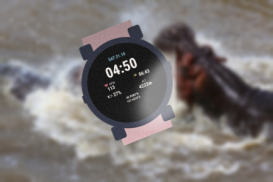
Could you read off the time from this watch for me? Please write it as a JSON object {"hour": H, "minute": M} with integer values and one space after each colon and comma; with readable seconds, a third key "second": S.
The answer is {"hour": 4, "minute": 50}
